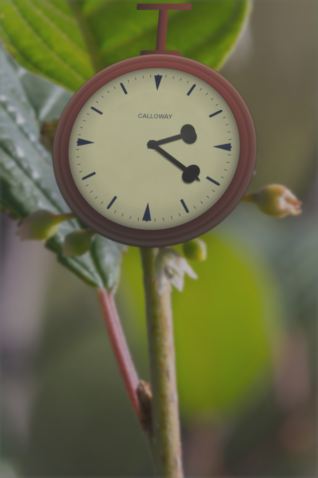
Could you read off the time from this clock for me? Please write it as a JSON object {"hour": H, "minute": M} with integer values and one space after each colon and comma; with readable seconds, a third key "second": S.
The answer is {"hour": 2, "minute": 21}
